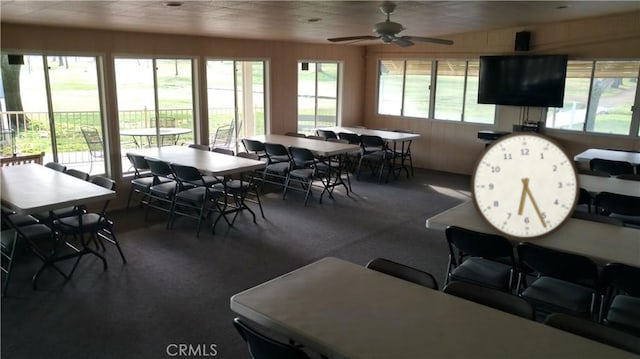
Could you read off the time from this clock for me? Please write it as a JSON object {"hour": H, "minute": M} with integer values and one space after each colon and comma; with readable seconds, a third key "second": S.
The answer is {"hour": 6, "minute": 26}
